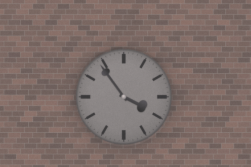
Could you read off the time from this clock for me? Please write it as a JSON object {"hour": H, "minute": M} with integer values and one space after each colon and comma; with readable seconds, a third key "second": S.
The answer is {"hour": 3, "minute": 54}
